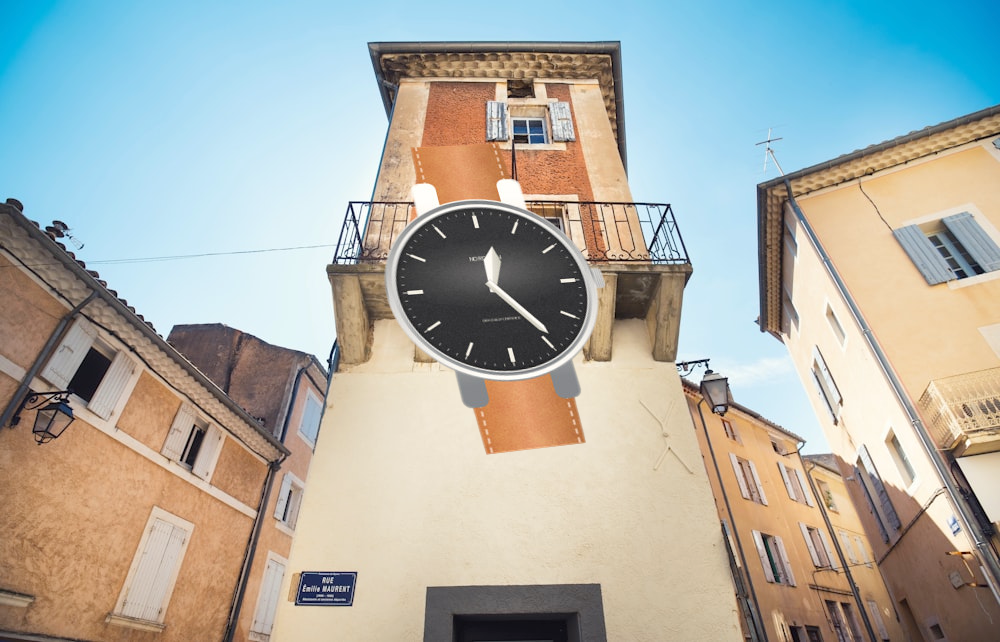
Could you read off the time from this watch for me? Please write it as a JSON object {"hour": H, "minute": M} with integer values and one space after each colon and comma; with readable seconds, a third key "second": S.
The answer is {"hour": 12, "minute": 24}
